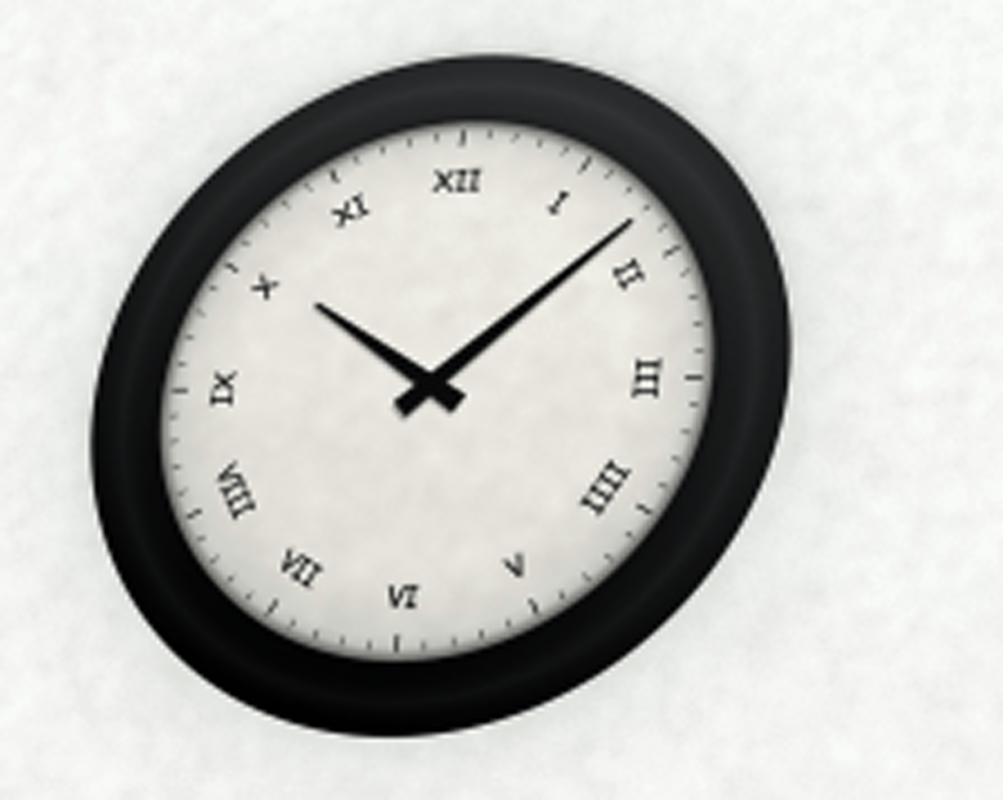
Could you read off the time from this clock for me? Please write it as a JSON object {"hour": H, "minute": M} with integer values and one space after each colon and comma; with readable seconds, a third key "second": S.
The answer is {"hour": 10, "minute": 8}
